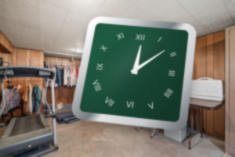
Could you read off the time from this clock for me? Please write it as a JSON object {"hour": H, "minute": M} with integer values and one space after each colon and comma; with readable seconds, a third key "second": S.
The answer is {"hour": 12, "minute": 8}
